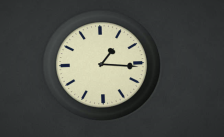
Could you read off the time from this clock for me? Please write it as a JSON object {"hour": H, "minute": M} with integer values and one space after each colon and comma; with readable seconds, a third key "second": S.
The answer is {"hour": 1, "minute": 16}
